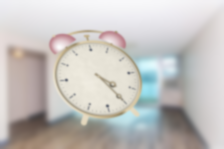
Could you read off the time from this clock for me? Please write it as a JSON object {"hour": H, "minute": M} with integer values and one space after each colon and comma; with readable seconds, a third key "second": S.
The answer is {"hour": 4, "minute": 25}
